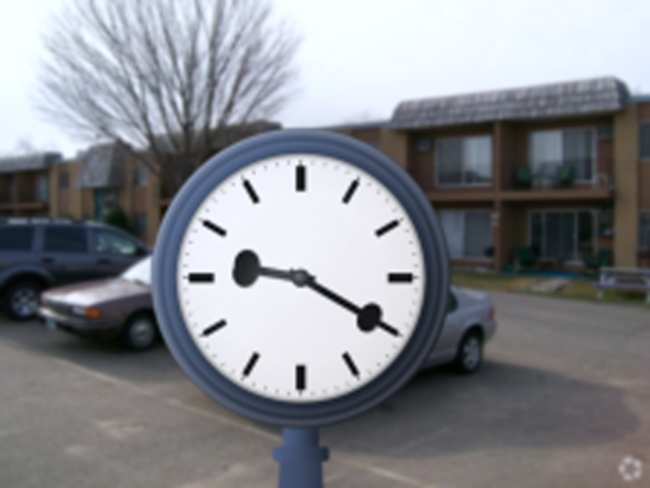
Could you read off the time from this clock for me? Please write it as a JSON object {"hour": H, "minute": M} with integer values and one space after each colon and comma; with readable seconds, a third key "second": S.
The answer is {"hour": 9, "minute": 20}
